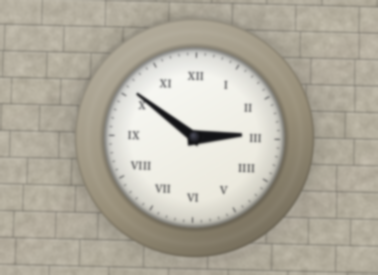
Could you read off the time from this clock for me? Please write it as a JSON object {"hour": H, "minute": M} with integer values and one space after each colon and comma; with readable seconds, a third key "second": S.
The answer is {"hour": 2, "minute": 51}
